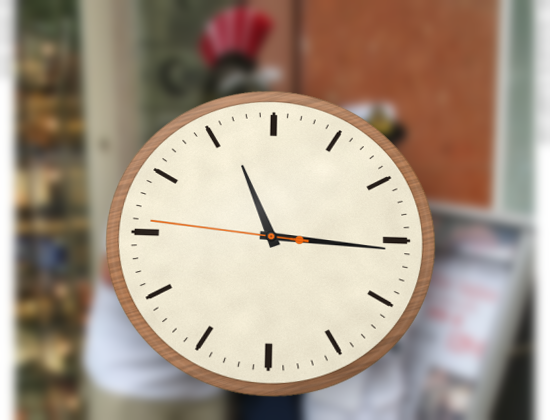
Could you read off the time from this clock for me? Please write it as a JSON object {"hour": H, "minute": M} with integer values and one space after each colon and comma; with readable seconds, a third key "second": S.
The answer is {"hour": 11, "minute": 15, "second": 46}
